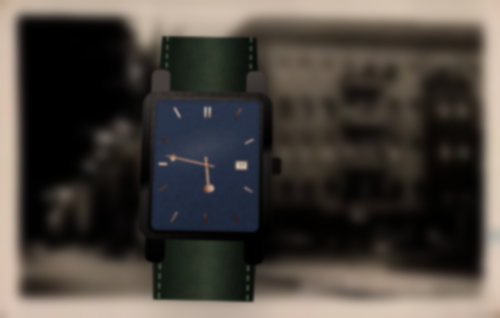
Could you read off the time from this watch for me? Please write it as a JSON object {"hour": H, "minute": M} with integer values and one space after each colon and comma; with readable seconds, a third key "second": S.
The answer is {"hour": 5, "minute": 47}
